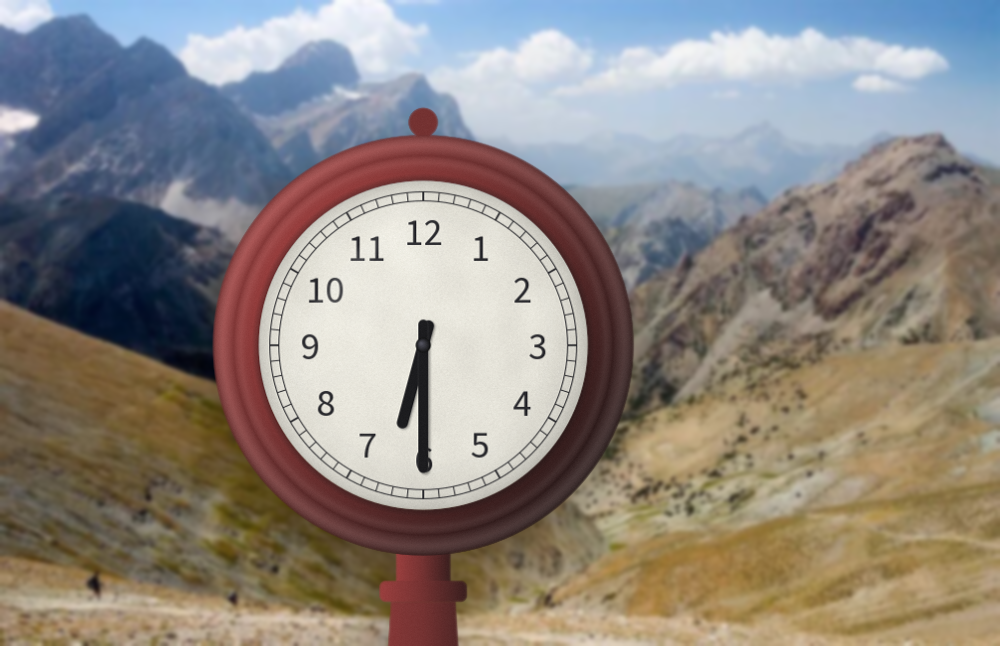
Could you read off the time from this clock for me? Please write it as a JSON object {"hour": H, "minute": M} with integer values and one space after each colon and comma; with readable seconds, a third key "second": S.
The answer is {"hour": 6, "minute": 30}
